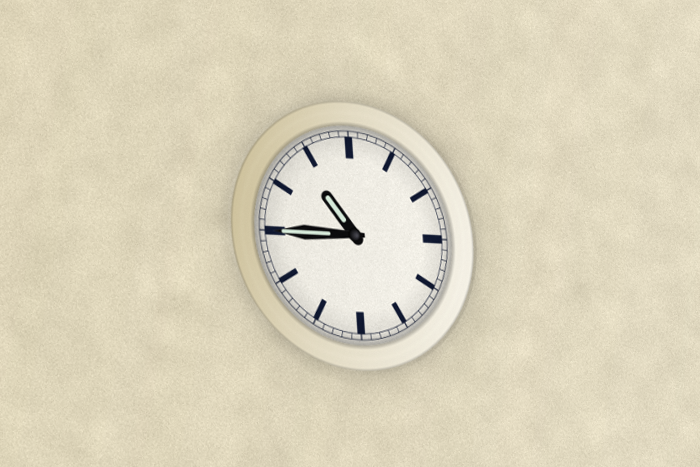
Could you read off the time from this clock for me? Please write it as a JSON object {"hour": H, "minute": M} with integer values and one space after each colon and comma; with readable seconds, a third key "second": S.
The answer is {"hour": 10, "minute": 45}
